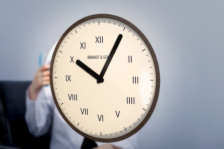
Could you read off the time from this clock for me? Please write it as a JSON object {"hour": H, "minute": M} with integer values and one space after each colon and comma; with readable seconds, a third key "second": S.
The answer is {"hour": 10, "minute": 5}
